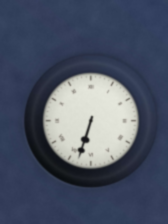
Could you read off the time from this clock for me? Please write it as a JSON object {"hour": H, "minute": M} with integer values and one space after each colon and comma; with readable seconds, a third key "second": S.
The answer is {"hour": 6, "minute": 33}
